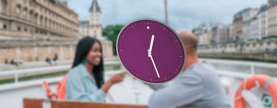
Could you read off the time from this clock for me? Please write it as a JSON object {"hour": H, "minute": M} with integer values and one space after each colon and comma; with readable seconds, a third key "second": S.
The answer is {"hour": 12, "minute": 27}
